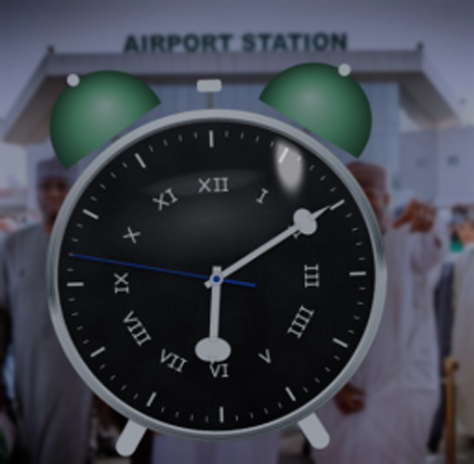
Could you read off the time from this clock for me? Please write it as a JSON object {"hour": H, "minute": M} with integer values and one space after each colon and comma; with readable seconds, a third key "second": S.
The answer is {"hour": 6, "minute": 9, "second": 47}
